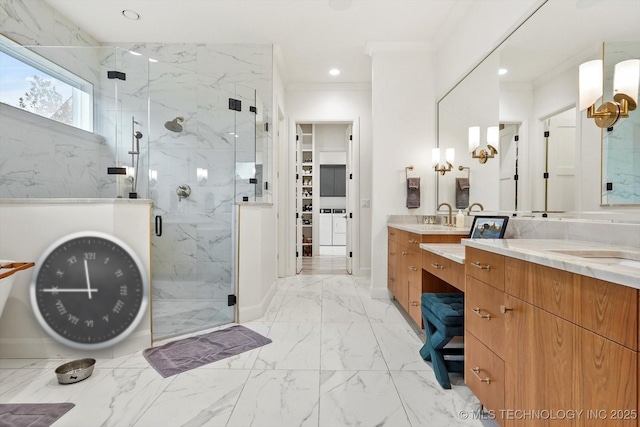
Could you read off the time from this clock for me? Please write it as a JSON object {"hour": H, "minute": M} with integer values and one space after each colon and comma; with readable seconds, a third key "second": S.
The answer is {"hour": 11, "minute": 45}
